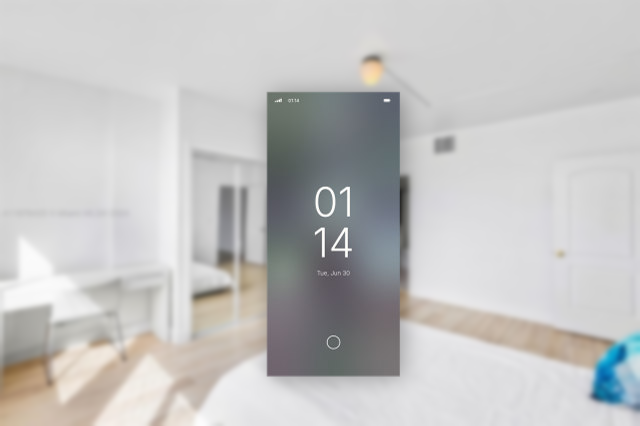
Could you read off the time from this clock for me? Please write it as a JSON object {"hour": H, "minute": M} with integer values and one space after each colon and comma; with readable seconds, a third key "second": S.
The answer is {"hour": 1, "minute": 14}
